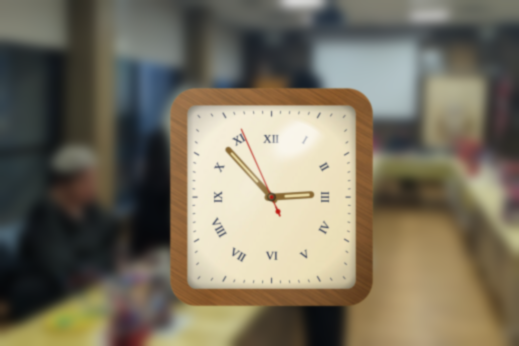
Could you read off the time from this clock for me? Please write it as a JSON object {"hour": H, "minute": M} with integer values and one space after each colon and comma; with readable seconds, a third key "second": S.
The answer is {"hour": 2, "minute": 52, "second": 56}
